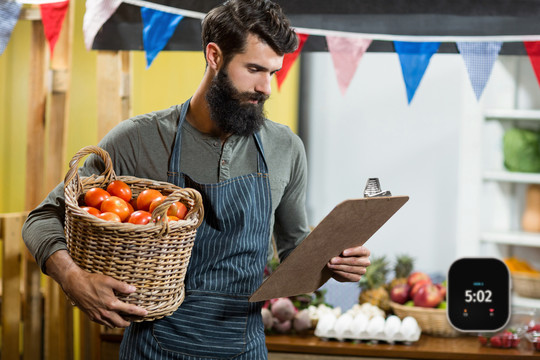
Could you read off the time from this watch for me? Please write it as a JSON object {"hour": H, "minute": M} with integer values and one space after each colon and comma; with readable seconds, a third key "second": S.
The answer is {"hour": 5, "minute": 2}
